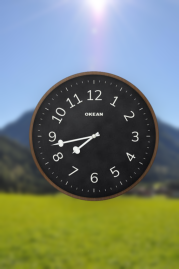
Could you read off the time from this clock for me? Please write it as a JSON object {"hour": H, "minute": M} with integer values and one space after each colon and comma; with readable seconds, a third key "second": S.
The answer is {"hour": 7, "minute": 43}
